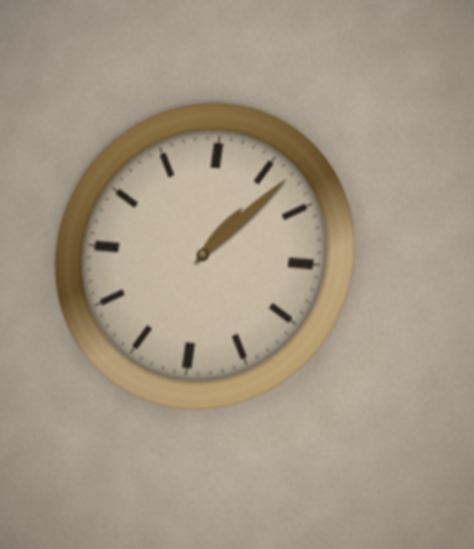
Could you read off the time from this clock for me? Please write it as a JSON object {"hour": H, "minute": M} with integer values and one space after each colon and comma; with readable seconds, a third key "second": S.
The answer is {"hour": 1, "minute": 7}
